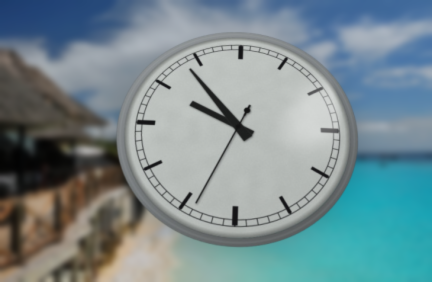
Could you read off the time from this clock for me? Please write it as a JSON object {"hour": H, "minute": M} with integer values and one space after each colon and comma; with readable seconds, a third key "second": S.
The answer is {"hour": 9, "minute": 53, "second": 34}
